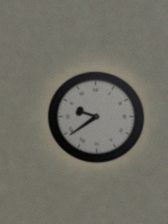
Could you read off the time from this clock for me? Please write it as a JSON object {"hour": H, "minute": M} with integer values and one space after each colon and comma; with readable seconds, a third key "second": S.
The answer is {"hour": 9, "minute": 39}
